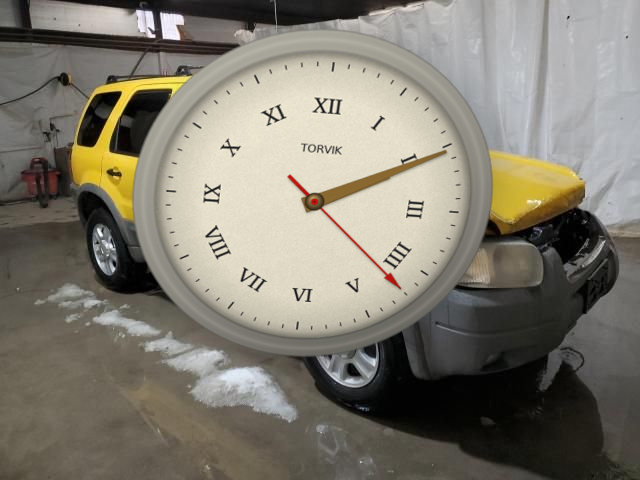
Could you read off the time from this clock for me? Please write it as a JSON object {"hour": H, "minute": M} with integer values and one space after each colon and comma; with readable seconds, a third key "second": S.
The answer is {"hour": 2, "minute": 10, "second": 22}
